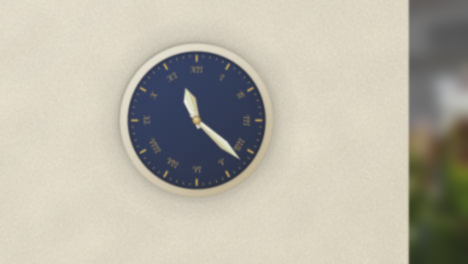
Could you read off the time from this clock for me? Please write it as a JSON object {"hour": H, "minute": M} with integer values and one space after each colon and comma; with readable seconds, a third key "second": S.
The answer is {"hour": 11, "minute": 22}
